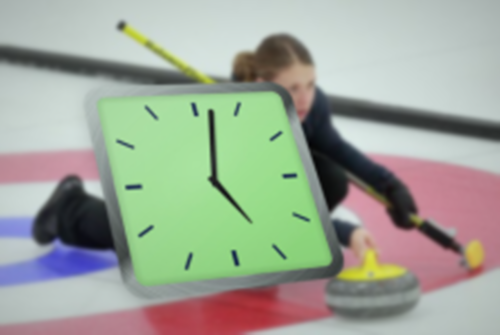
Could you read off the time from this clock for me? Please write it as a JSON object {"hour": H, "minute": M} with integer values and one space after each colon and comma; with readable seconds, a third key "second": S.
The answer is {"hour": 5, "minute": 2}
